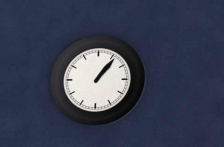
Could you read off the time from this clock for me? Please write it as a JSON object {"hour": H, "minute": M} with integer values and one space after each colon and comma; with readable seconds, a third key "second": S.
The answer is {"hour": 1, "minute": 6}
